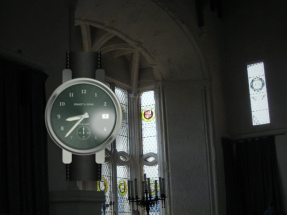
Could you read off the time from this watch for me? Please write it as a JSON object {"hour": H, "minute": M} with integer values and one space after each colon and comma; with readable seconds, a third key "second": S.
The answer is {"hour": 8, "minute": 37}
